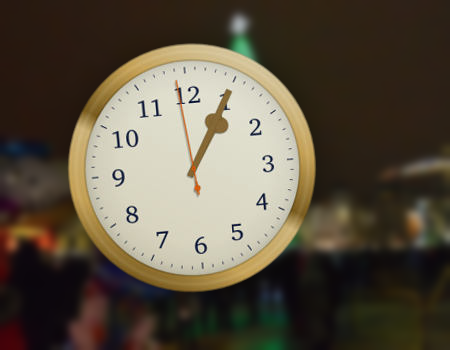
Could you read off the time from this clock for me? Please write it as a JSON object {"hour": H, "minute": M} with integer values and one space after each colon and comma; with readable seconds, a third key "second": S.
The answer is {"hour": 1, "minute": 4, "second": 59}
